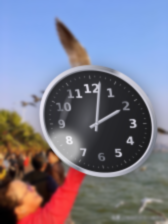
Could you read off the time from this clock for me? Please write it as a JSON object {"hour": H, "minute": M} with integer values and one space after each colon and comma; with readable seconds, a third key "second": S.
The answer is {"hour": 2, "minute": 2}
